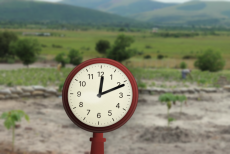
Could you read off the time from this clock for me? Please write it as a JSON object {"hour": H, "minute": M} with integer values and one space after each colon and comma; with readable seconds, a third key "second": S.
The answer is {"hour": 12, "minute": 11}
